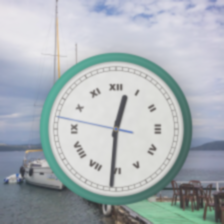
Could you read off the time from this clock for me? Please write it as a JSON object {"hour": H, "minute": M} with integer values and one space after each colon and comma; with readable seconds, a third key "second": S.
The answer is {"hour": 12, "minute": 30, "second": 47}
